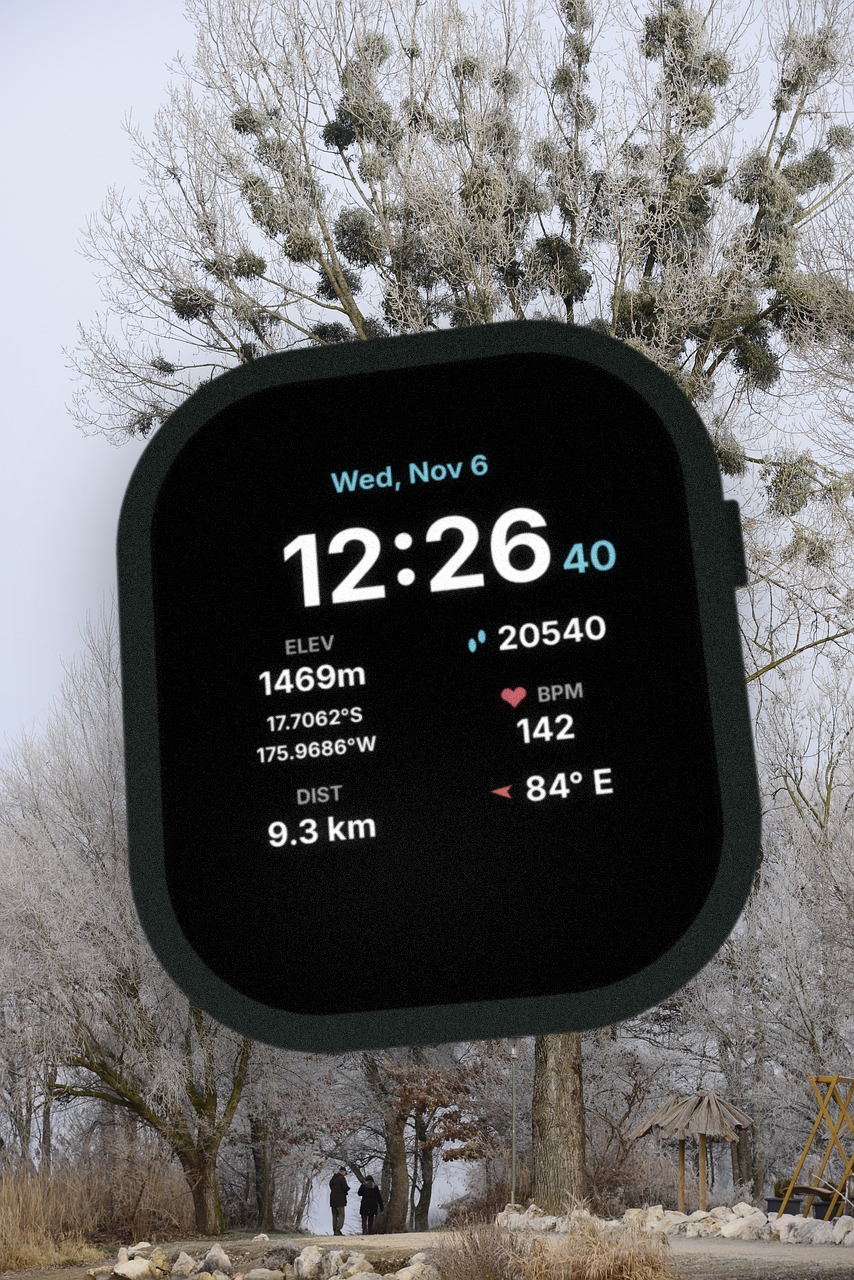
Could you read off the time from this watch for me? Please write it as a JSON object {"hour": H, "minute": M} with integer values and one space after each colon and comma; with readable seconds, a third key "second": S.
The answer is {"hour": 12, "minute": 26, "second": 40}
